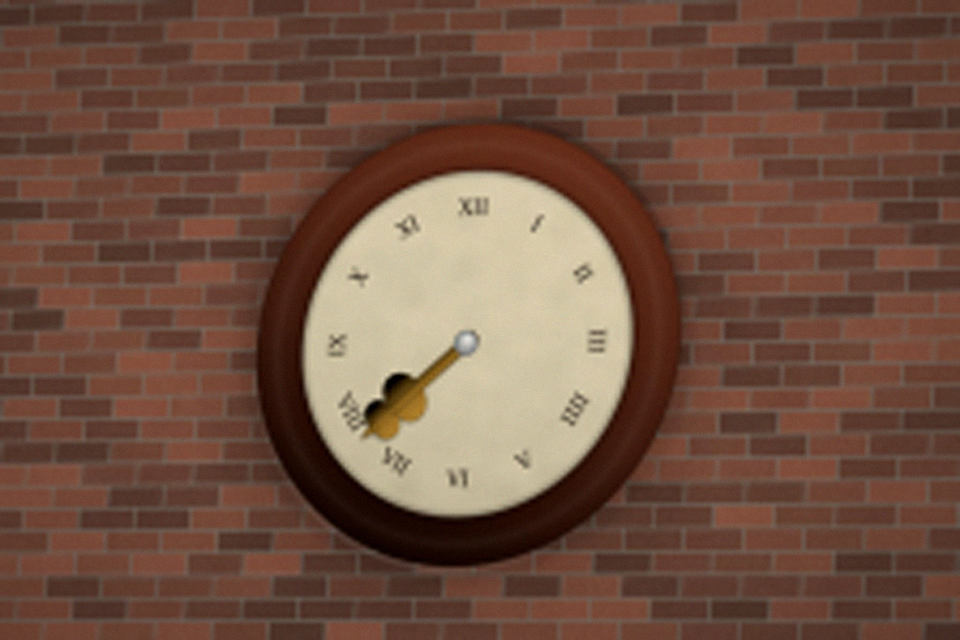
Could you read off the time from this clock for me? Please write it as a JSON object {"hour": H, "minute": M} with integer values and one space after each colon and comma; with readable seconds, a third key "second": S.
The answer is {"hour": 7, "minute": 38}
